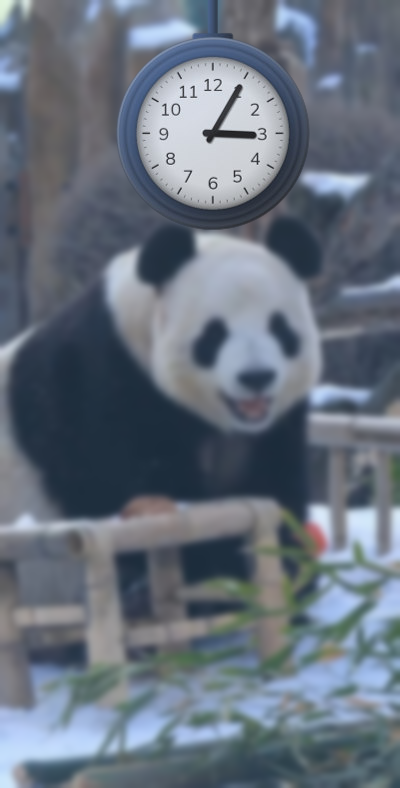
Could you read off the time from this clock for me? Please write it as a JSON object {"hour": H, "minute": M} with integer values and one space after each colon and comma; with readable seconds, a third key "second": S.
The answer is {"hour": 3, "minute": 5}
